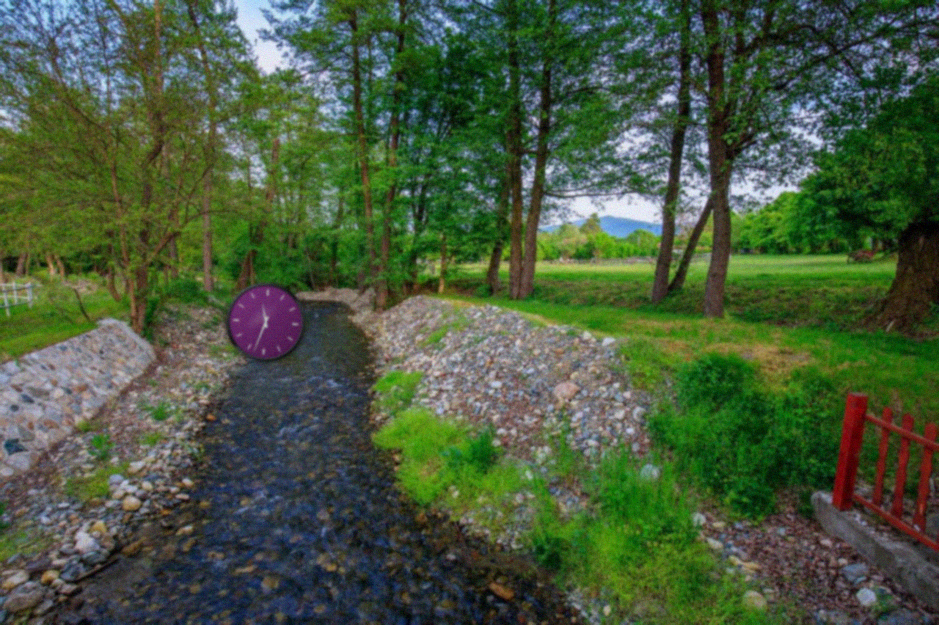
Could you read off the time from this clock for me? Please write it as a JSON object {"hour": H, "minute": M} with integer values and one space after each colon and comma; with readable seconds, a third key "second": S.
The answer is {"hour": 11, "minute": 33}
